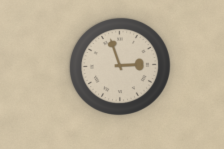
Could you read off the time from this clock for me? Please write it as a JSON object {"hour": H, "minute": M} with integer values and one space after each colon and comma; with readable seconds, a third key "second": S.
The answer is {"hour": 2, "minute": 57}
